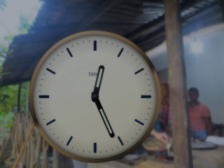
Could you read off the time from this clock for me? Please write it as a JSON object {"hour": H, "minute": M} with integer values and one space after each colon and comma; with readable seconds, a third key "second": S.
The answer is {"hour": 12, "minute": 26}
